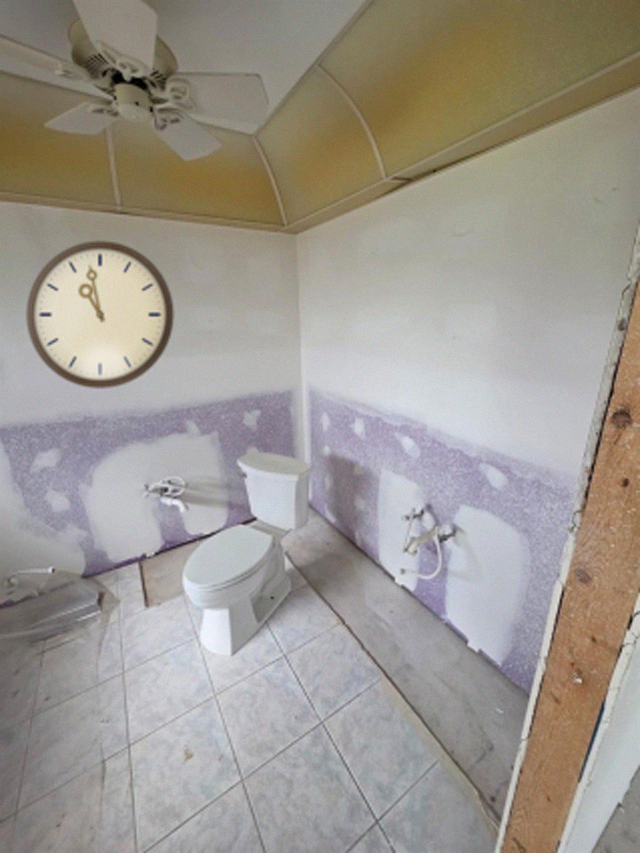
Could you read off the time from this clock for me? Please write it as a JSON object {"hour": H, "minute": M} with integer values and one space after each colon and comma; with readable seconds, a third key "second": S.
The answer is {"hour": 10, "minute": 58}
